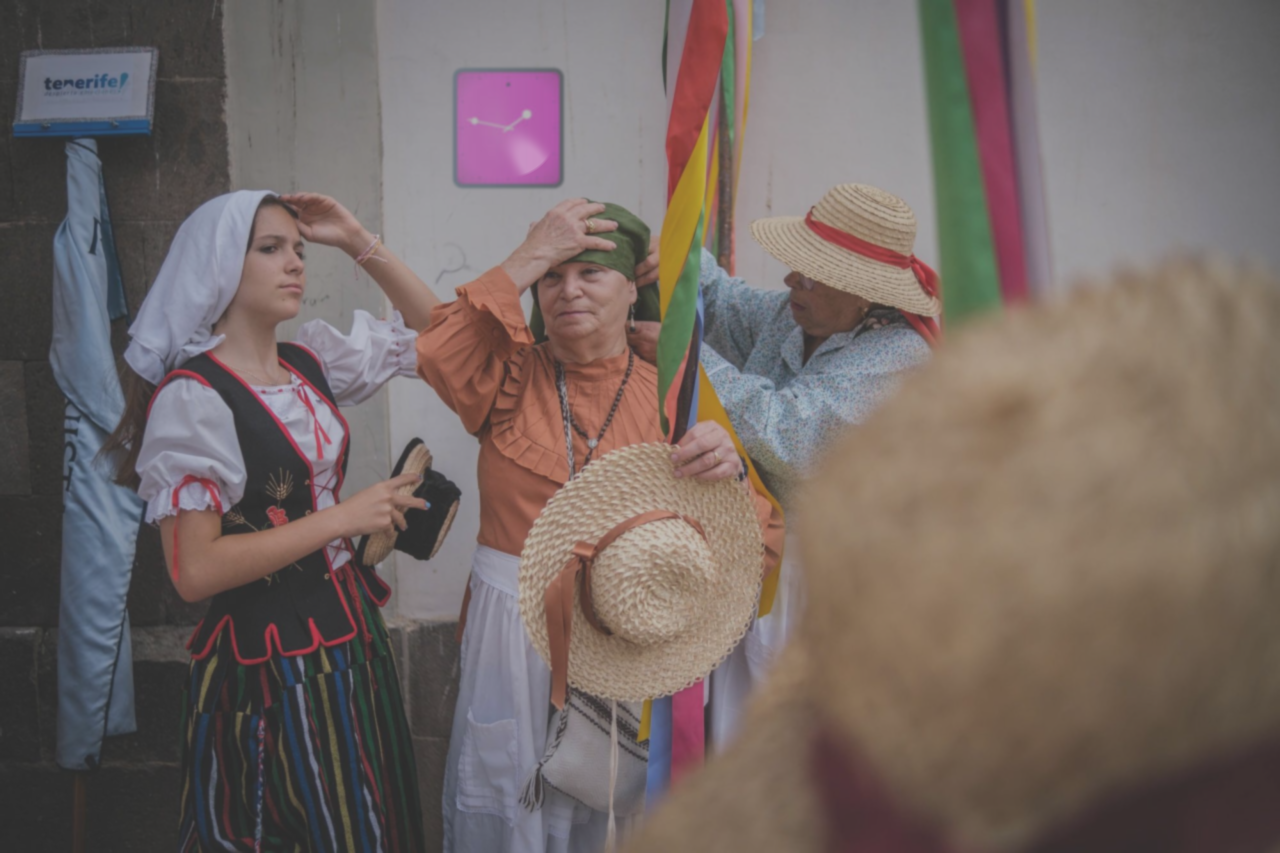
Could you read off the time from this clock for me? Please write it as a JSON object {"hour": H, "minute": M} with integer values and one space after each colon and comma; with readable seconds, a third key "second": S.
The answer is {"hour": 1, "minute": 47}
